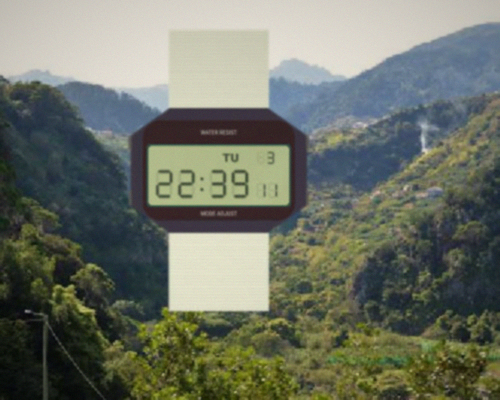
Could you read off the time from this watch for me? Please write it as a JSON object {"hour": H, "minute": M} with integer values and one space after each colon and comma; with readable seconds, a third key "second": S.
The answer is {"hour": 22, "minute": 39, "second": 11}
